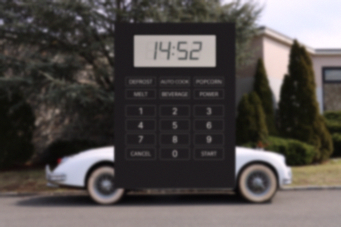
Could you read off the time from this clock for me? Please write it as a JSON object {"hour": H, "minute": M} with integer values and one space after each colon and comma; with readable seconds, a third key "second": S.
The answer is {"hour": 14, "minute": 52}
